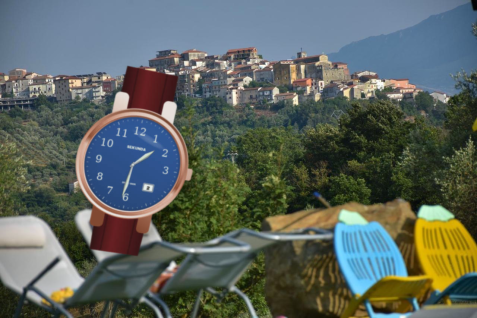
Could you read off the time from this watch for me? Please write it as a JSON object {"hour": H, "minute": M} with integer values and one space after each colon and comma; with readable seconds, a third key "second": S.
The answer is {"hour": 1, "minute": 31}
